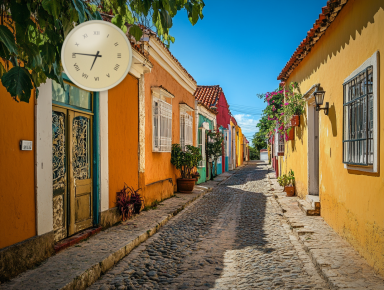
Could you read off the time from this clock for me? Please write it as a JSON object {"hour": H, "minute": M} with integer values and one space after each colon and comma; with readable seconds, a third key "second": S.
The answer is {"hour": 6, "minute": 46}
